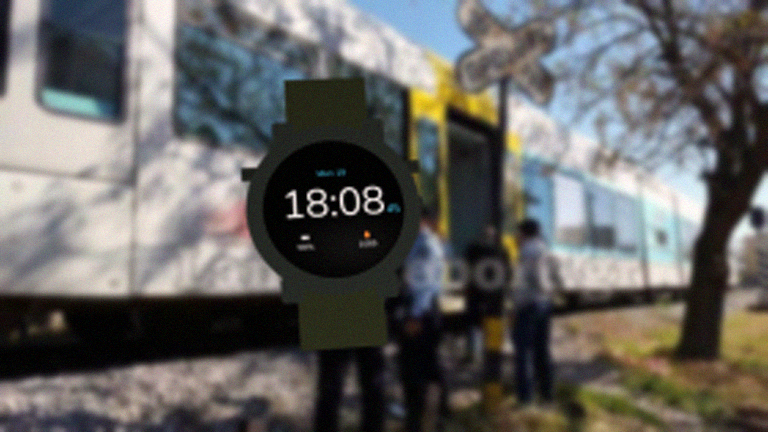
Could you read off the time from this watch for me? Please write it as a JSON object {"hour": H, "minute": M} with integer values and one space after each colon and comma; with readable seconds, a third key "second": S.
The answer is {"hour": 18, "minute": 8}
